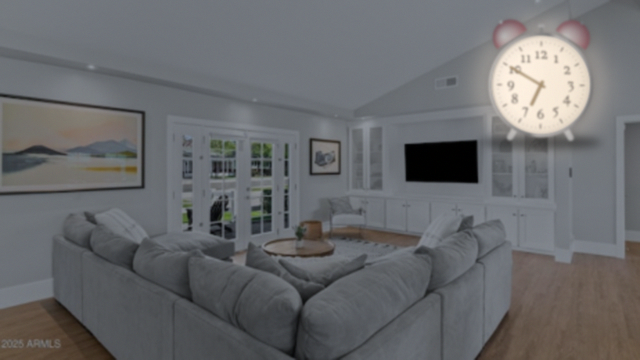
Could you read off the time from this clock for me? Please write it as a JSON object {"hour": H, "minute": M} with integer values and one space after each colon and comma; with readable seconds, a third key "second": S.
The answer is {"hour": 6, "minute": 50}
